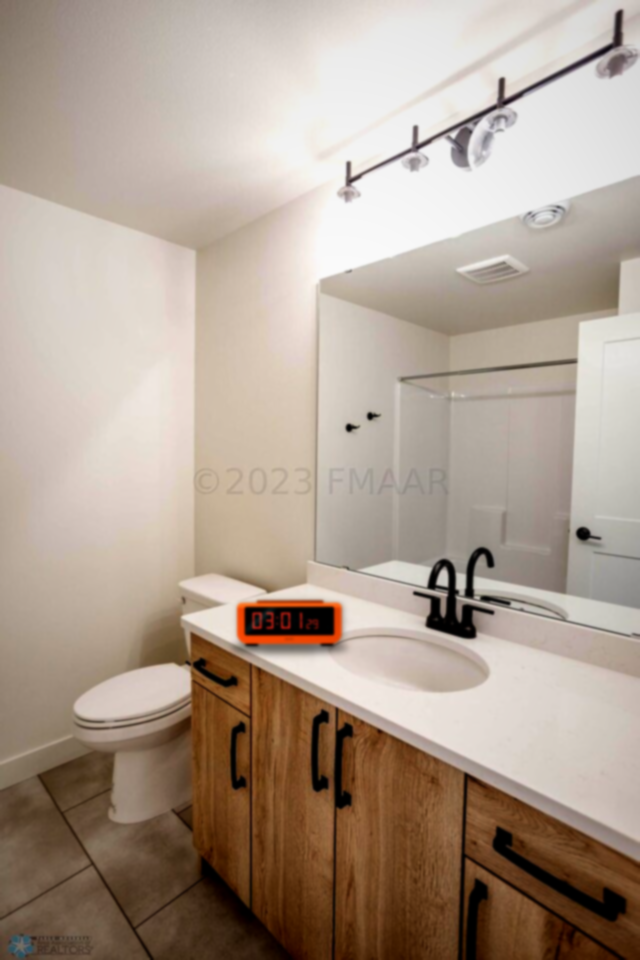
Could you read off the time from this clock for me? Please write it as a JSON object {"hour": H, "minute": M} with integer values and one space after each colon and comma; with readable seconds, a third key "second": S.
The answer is {"hour": 3, "minute": 1}
